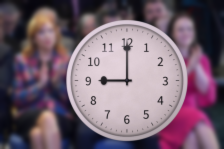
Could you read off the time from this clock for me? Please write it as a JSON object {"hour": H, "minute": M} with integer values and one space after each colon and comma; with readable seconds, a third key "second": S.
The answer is {"hour": 9, "minute": 0}
